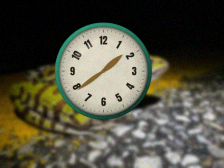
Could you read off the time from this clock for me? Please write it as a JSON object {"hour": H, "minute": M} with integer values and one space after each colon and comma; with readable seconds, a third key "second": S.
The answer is {"hour": 1, "minute": 39}
